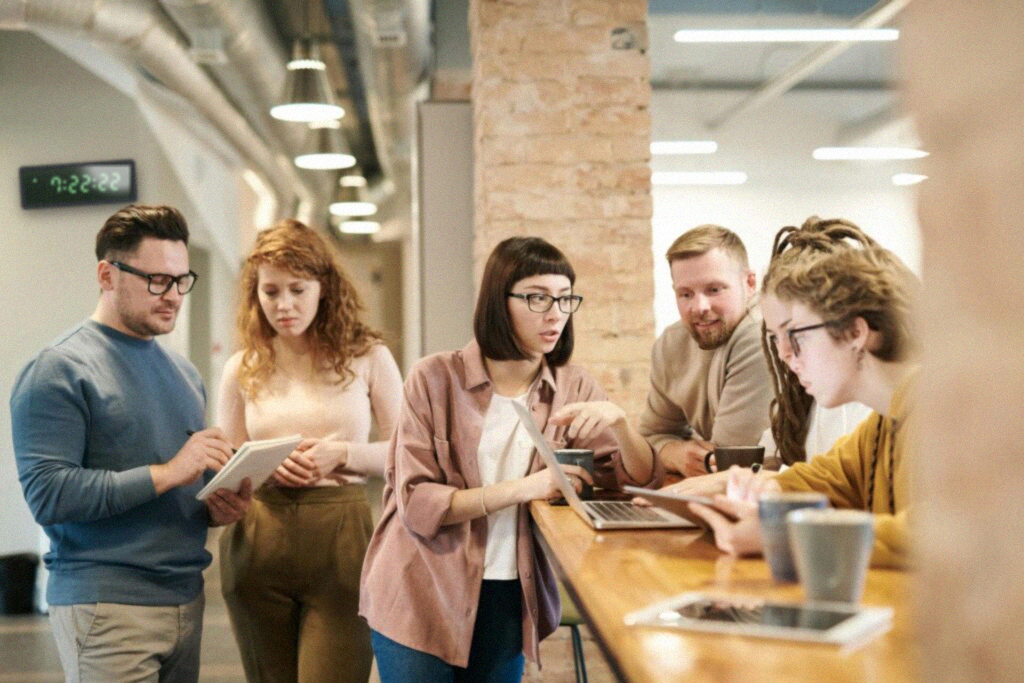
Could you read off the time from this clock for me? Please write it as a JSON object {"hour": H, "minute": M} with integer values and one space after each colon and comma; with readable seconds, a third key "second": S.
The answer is {"hour": 7, "minute": 22, "second": 22}
